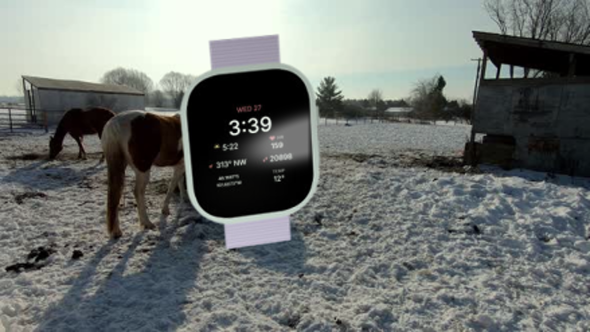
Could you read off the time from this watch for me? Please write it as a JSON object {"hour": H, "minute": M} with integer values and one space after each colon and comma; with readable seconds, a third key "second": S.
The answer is {"hour": 3, "minute": 39}
